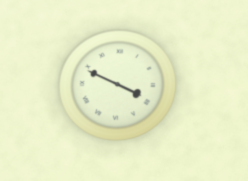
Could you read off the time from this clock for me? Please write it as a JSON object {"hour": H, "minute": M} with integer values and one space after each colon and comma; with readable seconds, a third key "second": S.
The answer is {"hour": 3, "minute": 49}
